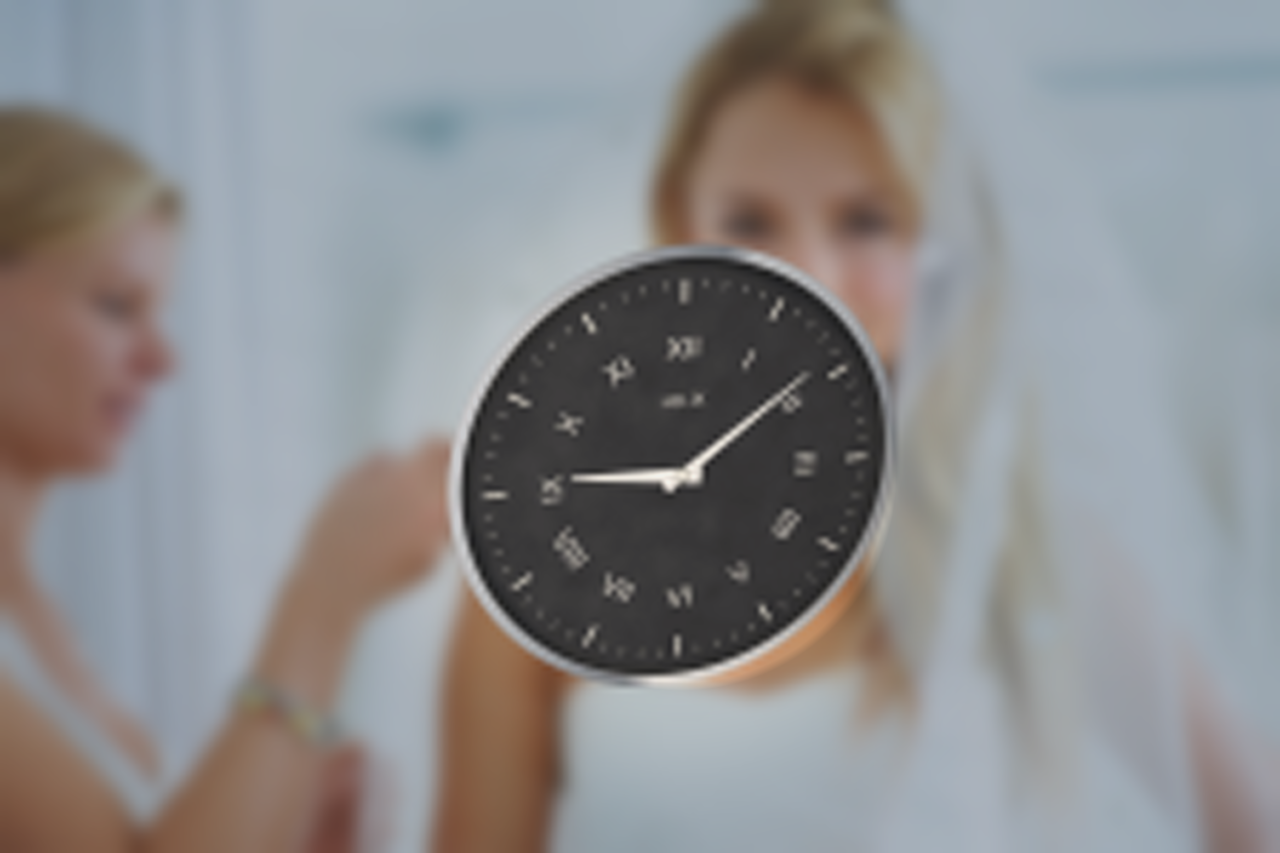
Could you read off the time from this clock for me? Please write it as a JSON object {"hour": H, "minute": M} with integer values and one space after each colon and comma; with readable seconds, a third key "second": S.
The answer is {"hour": 9, "minute": 9}
